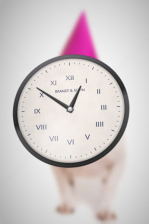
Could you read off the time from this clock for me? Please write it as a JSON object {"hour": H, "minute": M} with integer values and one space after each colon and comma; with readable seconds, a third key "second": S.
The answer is {"hour": 12, "minute": 51}
